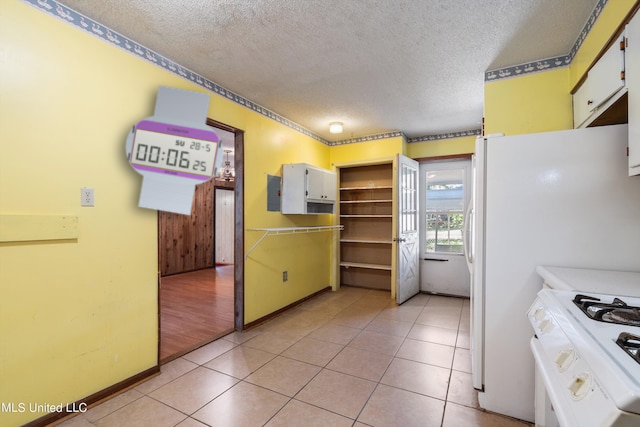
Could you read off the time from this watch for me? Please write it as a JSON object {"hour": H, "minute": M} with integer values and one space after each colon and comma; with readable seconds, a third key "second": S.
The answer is {"hour": 0, "minute": 6}
